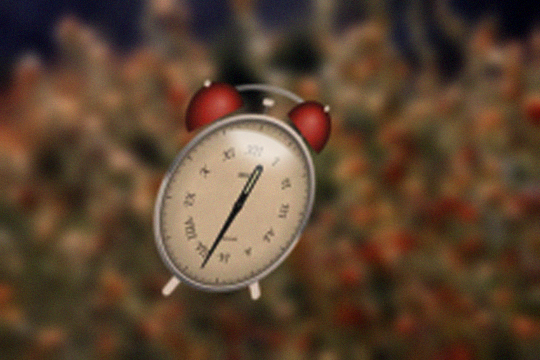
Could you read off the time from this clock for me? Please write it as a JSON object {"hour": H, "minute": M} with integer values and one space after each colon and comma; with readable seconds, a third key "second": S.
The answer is {"hour": 12, "minute": 33}
